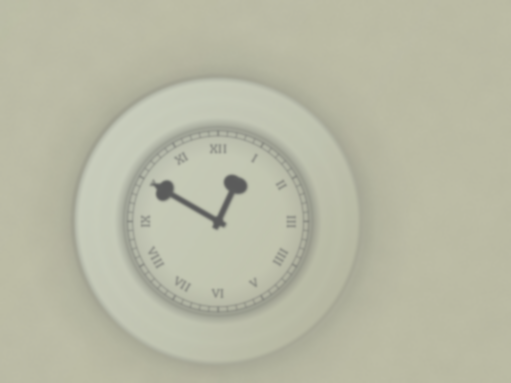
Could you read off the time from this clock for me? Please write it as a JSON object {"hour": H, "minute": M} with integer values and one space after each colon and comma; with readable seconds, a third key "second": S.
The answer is {"hour": 12, "minute": 50}
